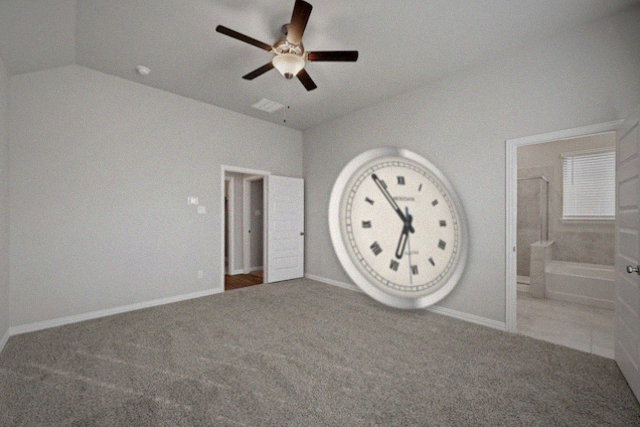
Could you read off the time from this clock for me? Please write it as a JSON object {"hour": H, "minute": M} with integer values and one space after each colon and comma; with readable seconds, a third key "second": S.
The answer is {"hour": 6, "minute": 54, "second": 31}
